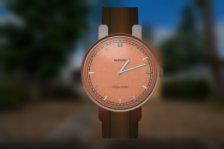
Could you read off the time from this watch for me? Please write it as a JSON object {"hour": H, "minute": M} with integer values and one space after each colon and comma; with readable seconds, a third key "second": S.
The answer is {"hour": 1, "minute": 12}
